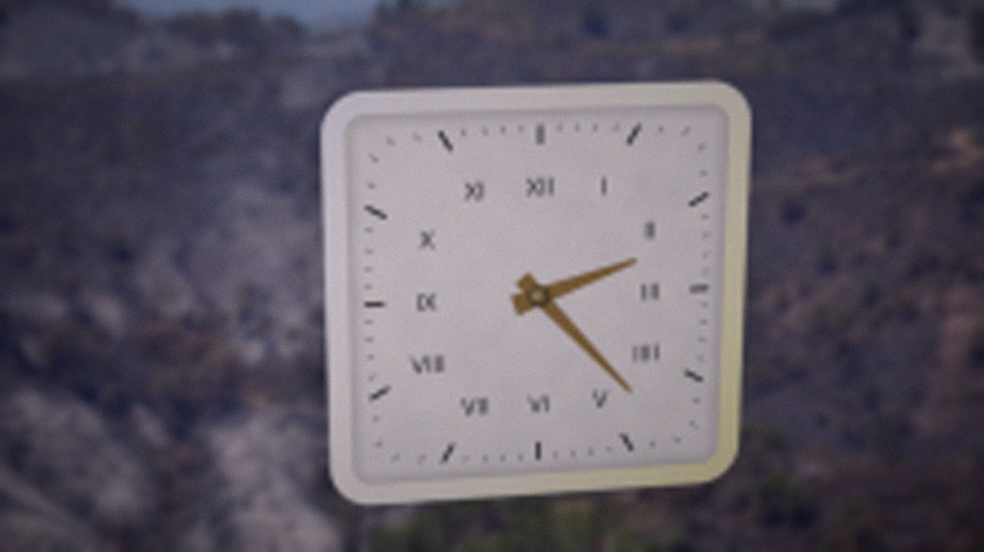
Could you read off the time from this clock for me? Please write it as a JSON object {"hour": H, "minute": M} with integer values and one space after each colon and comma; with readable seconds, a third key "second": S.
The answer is {"hour": 2, "minute": 23}
